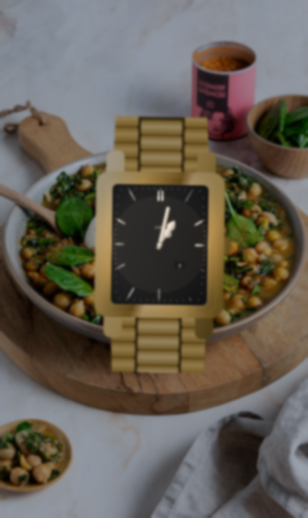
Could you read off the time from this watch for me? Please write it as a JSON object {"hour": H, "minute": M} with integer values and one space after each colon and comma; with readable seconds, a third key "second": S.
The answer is {"hour": 1, "minute": 2}
